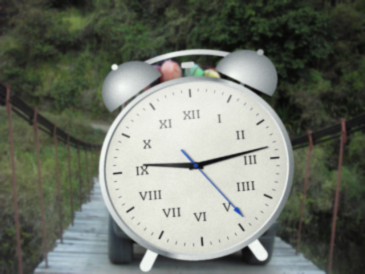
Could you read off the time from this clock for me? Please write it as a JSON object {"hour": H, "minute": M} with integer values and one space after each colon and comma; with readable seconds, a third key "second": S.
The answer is {"hour": 9, "minute": 13, "second": 24}
